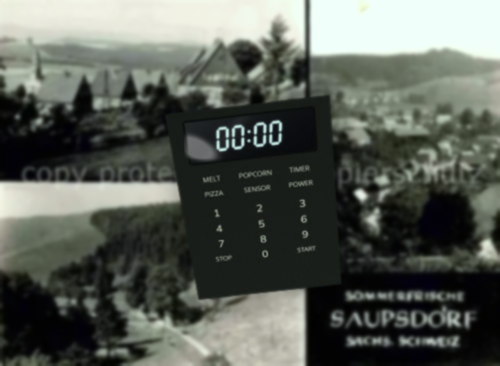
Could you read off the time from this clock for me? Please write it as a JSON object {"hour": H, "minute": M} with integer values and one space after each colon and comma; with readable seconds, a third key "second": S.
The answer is {"hour": 0, "minute": 0}
